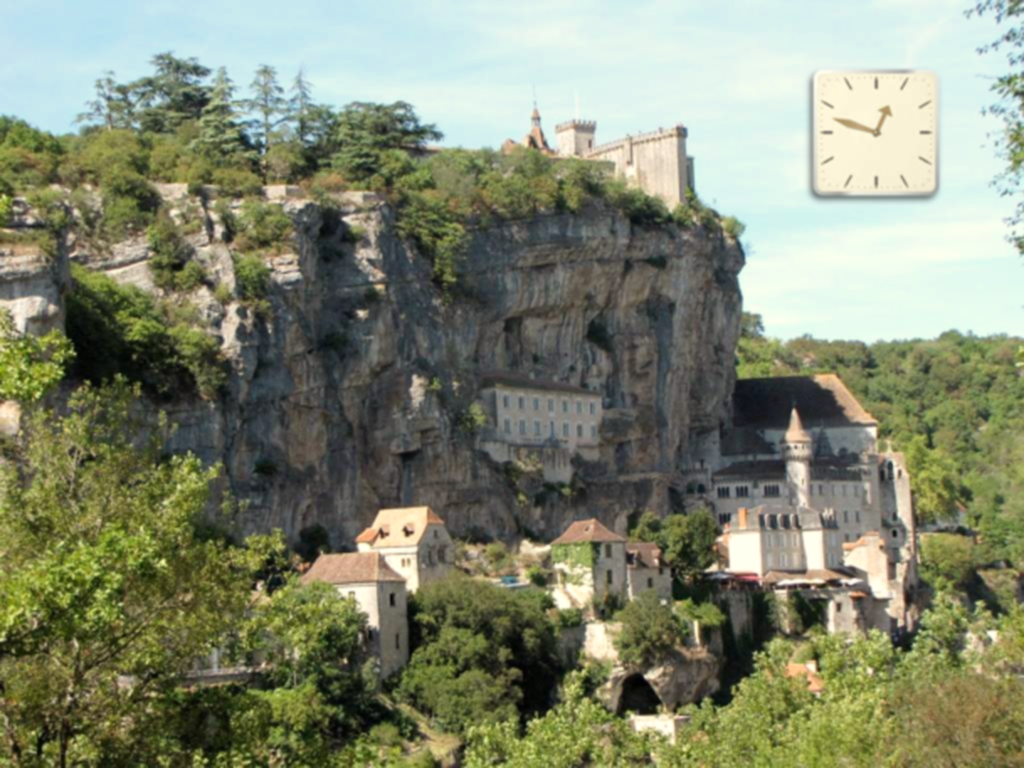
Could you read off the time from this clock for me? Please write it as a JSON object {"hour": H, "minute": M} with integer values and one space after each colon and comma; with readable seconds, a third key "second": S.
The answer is {"hour": 12, "minute": 48}
